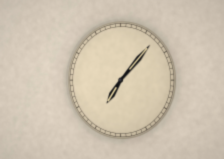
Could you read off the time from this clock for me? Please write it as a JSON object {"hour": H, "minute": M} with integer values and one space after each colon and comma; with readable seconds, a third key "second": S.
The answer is {"hour": 7, "minute": 7}
